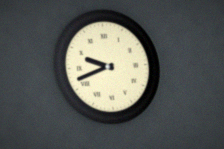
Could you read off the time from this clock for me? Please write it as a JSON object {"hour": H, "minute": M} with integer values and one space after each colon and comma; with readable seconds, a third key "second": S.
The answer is {"hour": 9, "minute": 42}
